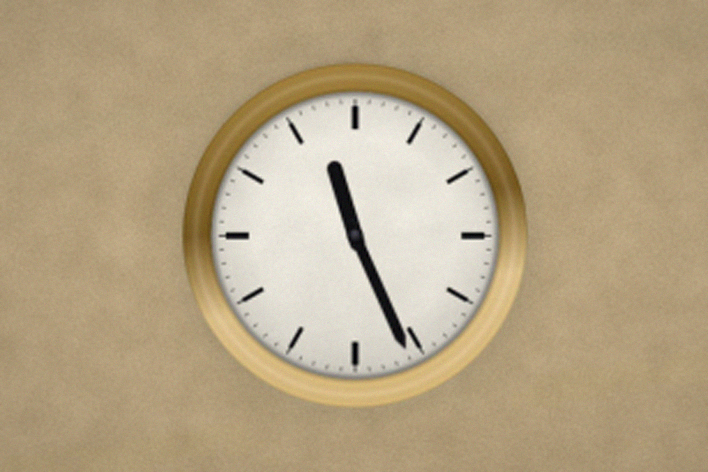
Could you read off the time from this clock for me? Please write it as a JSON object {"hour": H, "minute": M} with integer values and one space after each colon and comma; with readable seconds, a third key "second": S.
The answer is {"hour": 11, "minute": 26}
